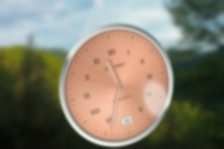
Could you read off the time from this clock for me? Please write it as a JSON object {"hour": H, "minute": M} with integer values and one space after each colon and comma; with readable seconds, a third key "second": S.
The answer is {"hour": 11, "minute": 34}
